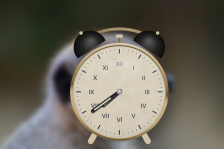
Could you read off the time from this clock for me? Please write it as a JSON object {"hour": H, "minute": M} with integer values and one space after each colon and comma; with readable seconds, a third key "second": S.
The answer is {"hour": 7, "minute": 39}
